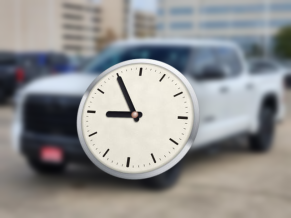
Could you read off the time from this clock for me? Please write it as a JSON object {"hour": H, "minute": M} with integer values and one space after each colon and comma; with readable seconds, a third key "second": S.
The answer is {"hour": 8, "minute": 55}
